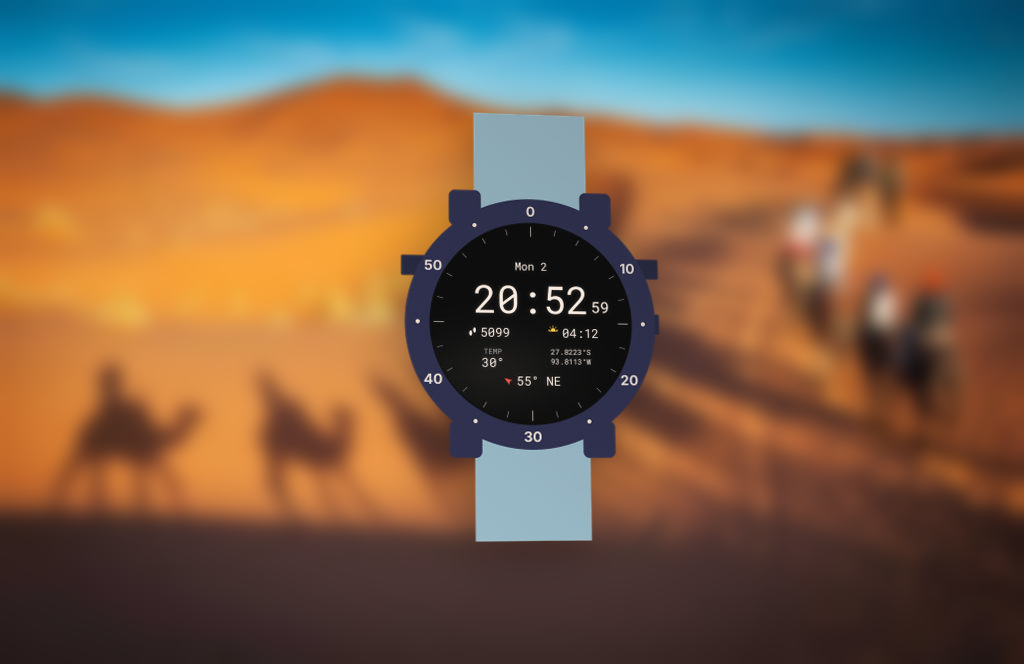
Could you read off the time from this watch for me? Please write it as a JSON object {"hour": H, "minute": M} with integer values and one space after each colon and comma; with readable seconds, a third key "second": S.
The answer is {"hour": 20, "minute": 52, "second": 59}
